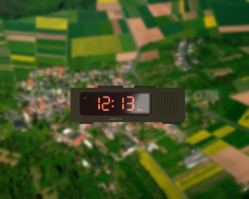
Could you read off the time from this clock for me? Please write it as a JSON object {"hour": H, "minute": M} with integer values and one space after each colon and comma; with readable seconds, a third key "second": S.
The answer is {"hour": 12, "minute": 13}
